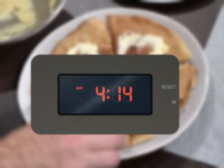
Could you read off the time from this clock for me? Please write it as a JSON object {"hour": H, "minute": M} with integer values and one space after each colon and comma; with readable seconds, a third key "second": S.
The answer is {"hour": 4, "minute": 14}
